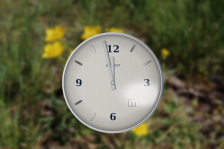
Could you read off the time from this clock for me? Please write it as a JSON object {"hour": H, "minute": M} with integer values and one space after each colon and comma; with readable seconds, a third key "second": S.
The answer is {"hour": 11, "minute": 58}
